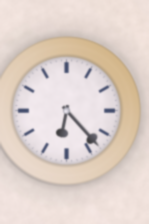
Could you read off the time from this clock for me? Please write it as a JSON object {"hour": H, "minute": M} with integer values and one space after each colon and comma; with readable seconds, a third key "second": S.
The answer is {"hour": 6, "minute": 23}
